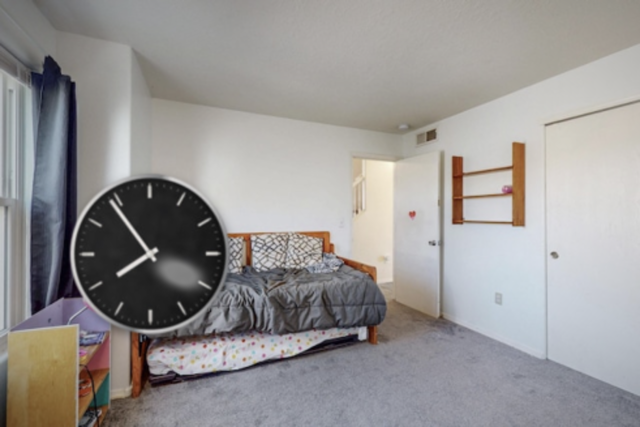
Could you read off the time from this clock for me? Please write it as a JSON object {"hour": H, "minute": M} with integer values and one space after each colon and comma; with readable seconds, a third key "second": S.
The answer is {"hour": 7, "minute": 54}
